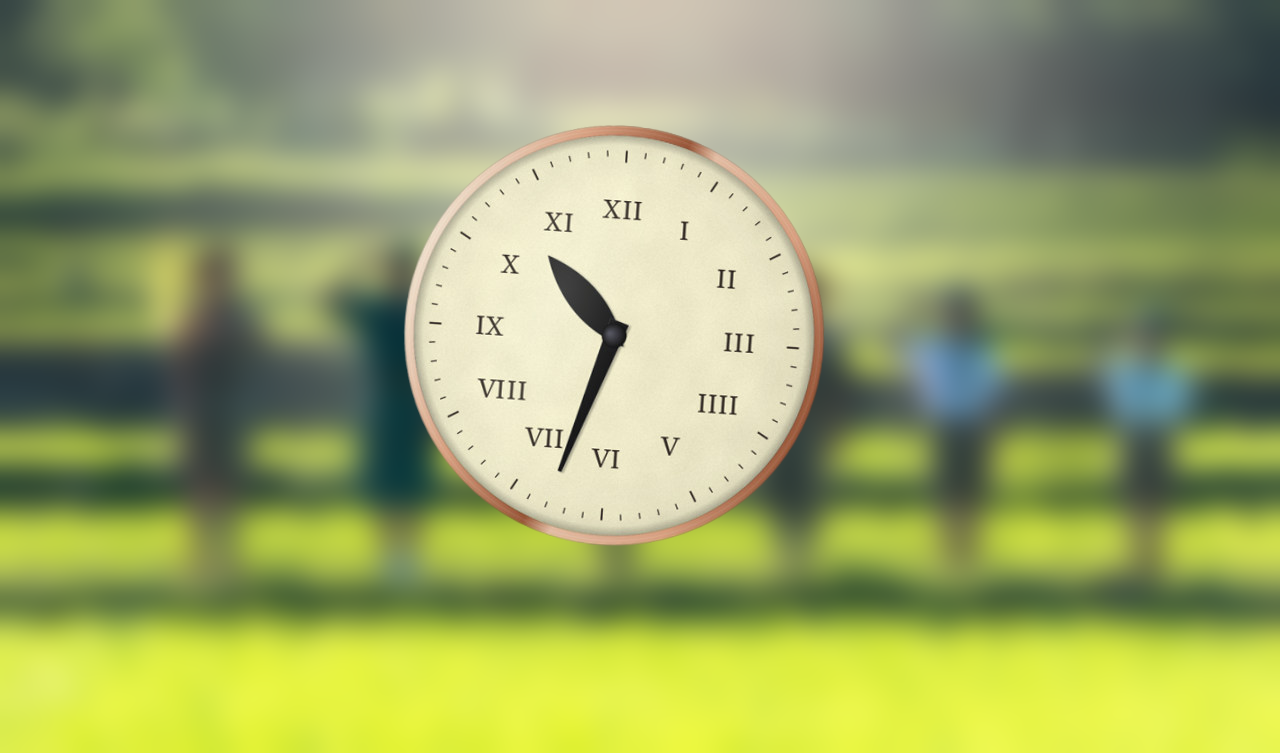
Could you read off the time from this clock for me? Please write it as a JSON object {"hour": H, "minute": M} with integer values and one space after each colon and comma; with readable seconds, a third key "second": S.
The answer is {"hour": 10, "minute": 33}
